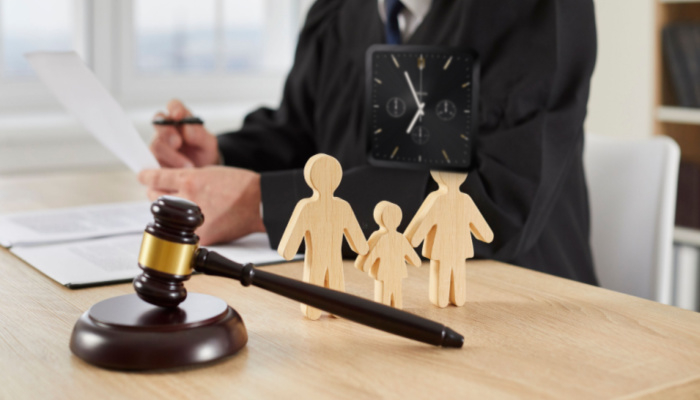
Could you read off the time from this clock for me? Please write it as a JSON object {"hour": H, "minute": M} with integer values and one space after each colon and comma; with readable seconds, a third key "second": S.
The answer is {"hour": 6, "minute": 56}
